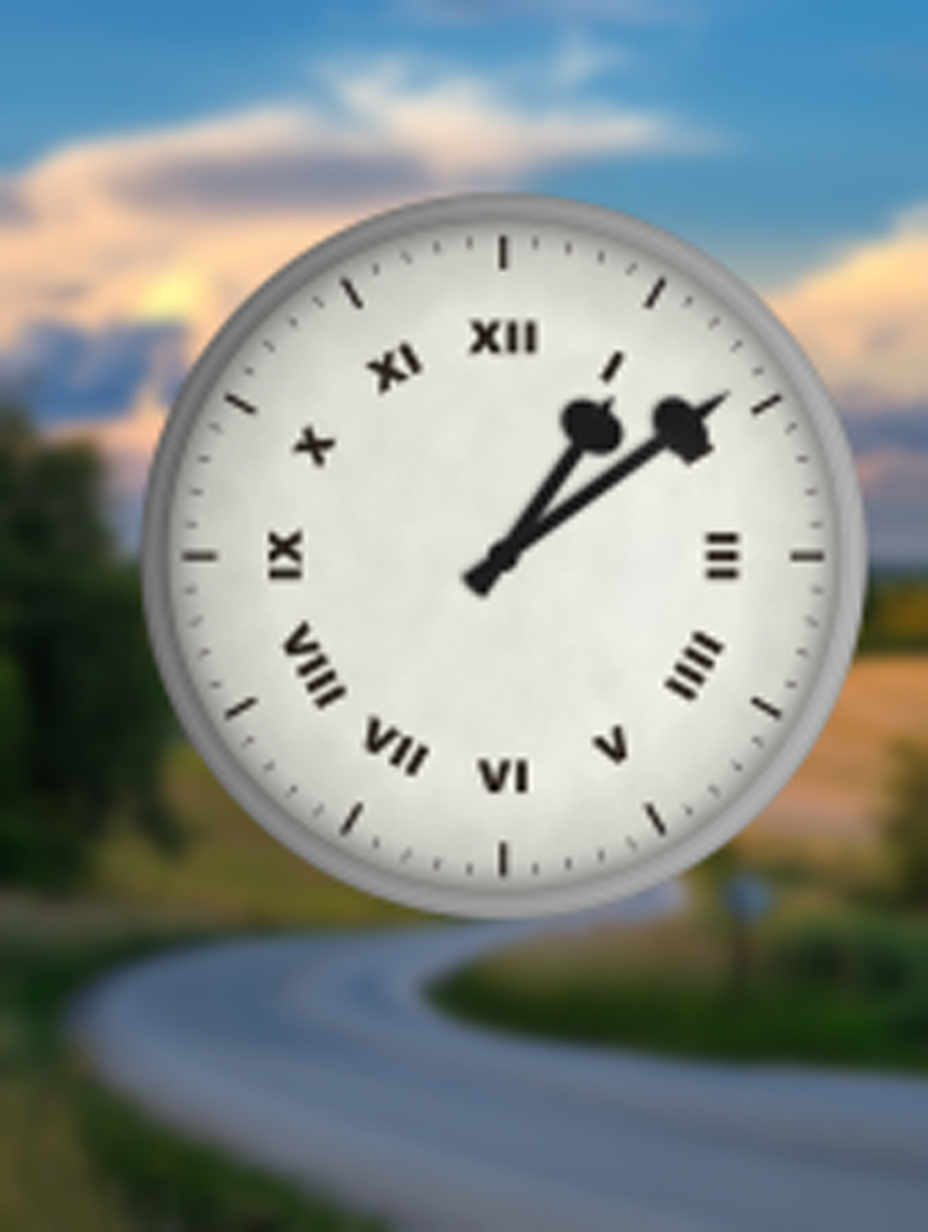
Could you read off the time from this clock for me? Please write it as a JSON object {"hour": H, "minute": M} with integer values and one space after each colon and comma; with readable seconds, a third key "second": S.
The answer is {"hour": 1, "minute": 9}
